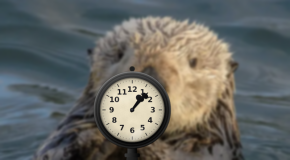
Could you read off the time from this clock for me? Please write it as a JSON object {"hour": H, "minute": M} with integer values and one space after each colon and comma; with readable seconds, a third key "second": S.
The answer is {"hour": 1, "minute": 7}
